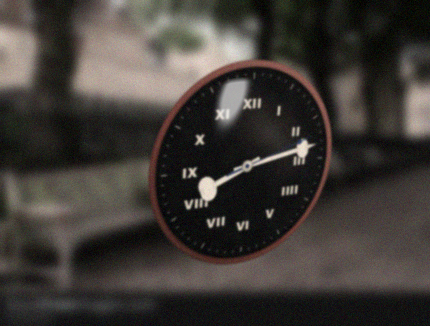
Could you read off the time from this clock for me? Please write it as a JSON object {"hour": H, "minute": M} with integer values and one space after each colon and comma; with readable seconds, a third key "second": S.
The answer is {"hour": 8, "minute": 13, "second": 12}
